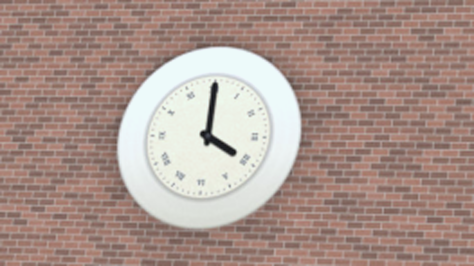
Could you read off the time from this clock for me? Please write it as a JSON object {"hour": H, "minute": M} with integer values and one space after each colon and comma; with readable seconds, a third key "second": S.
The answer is {"hour": 4, "minute": 0}
